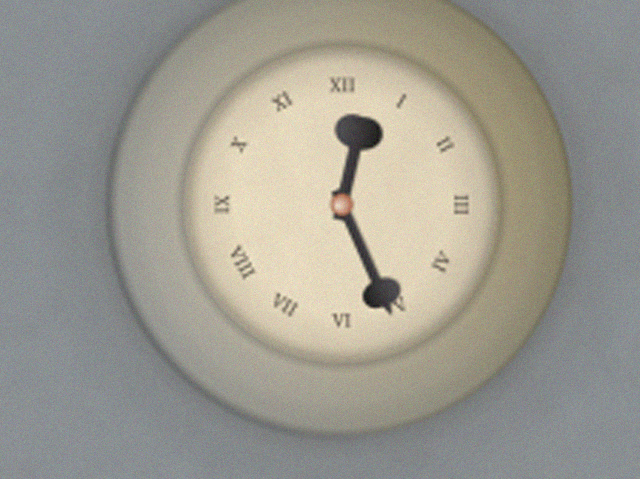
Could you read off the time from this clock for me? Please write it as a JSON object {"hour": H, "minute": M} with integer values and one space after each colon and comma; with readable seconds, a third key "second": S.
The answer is {"hour": 12, "minute": 26}
